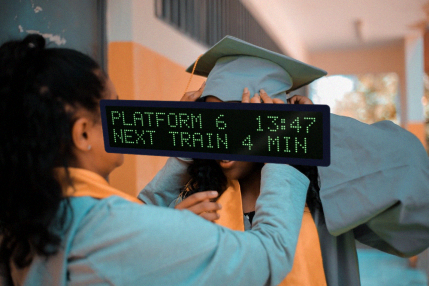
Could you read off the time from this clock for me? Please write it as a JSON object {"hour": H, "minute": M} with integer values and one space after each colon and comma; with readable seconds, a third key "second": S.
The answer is {"hour": 13, "minute": 47}
